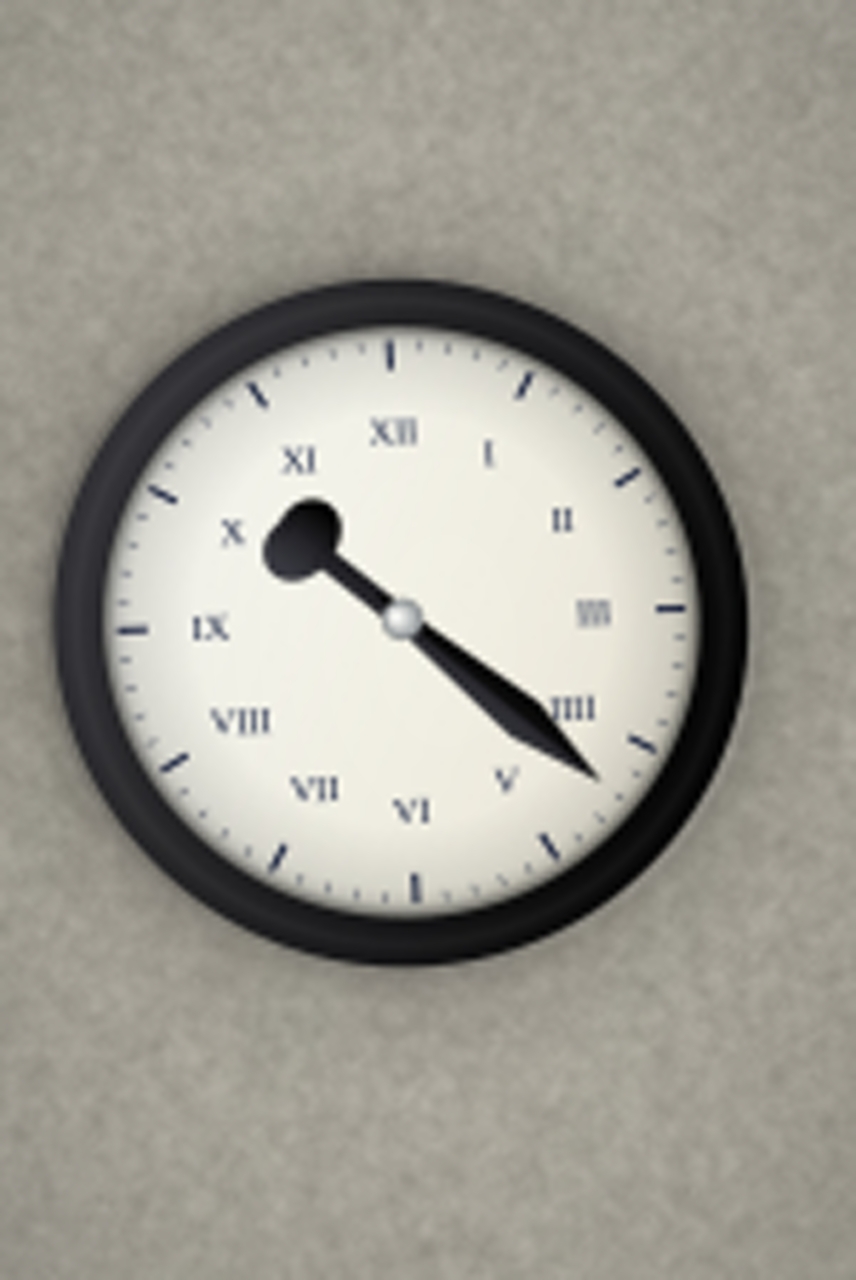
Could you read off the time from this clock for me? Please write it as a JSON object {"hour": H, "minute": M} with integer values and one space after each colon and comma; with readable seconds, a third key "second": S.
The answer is {"hour": 10, "minute": 22}
